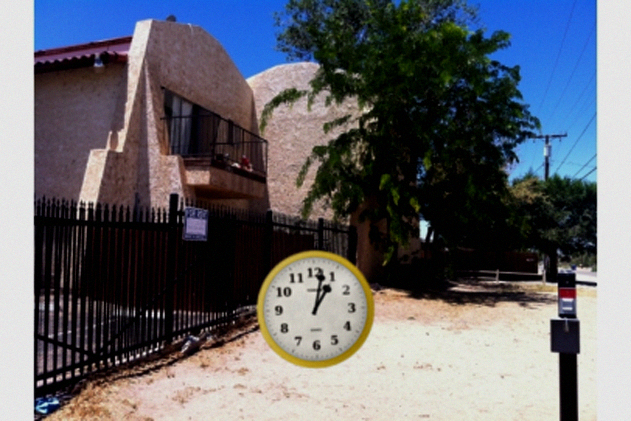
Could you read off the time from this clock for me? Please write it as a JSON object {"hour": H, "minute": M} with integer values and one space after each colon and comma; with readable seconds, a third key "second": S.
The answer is {"hour": 1, "minute": 2}
